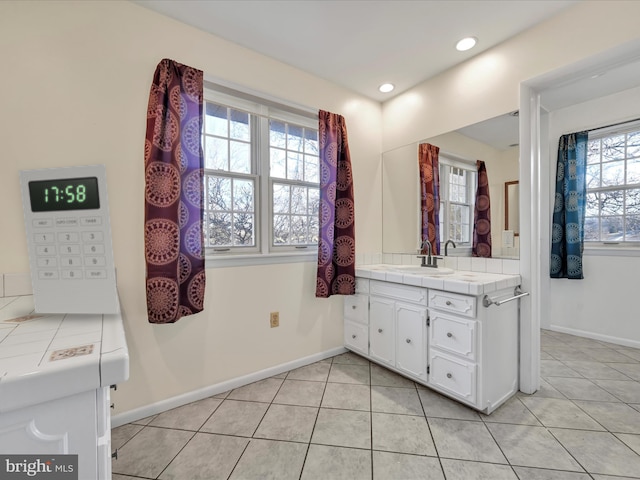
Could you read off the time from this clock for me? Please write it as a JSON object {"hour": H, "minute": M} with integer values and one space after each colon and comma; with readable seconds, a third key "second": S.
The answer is {"hour": 17, "minute": 58}
